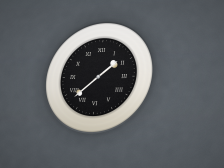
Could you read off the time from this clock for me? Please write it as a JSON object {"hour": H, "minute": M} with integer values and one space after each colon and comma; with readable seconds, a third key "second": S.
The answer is {"hour": 1, "minute": 38}
